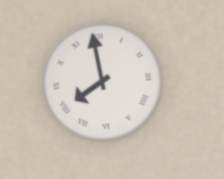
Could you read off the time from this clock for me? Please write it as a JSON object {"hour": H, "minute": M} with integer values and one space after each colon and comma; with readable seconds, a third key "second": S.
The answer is {"hour": 7, "minute": 59}
